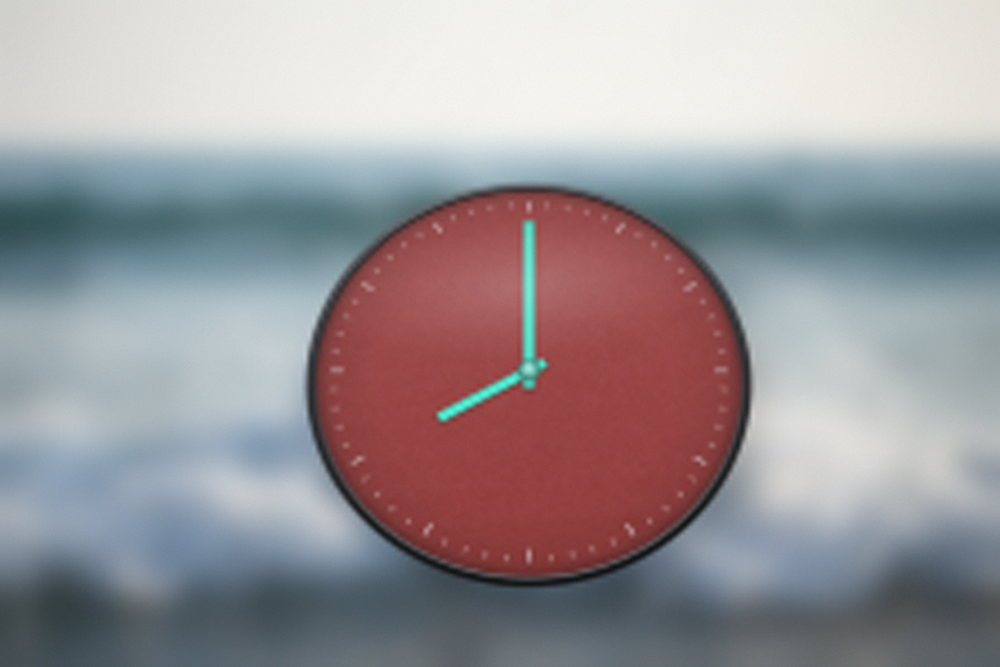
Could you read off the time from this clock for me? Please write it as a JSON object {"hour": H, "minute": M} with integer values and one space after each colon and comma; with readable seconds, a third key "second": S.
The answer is {"hour": 8, "minute": 0}
